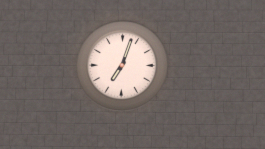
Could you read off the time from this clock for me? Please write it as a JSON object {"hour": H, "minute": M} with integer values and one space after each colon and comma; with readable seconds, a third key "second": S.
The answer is {"hour": 7, "minute": 3}
